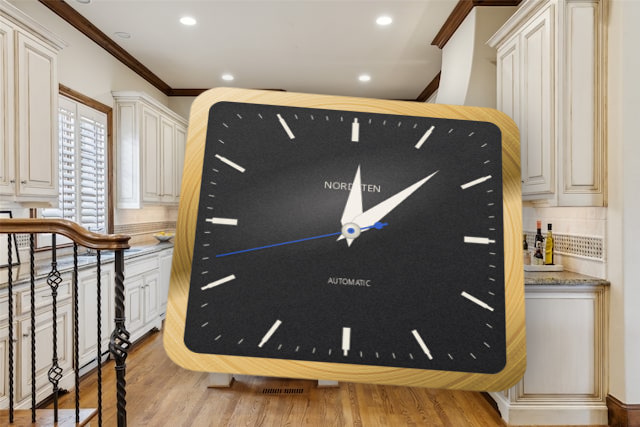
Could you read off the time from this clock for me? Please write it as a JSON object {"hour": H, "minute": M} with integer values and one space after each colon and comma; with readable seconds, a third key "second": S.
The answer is {"hour": 12, "minute": 7, "second": 42}
